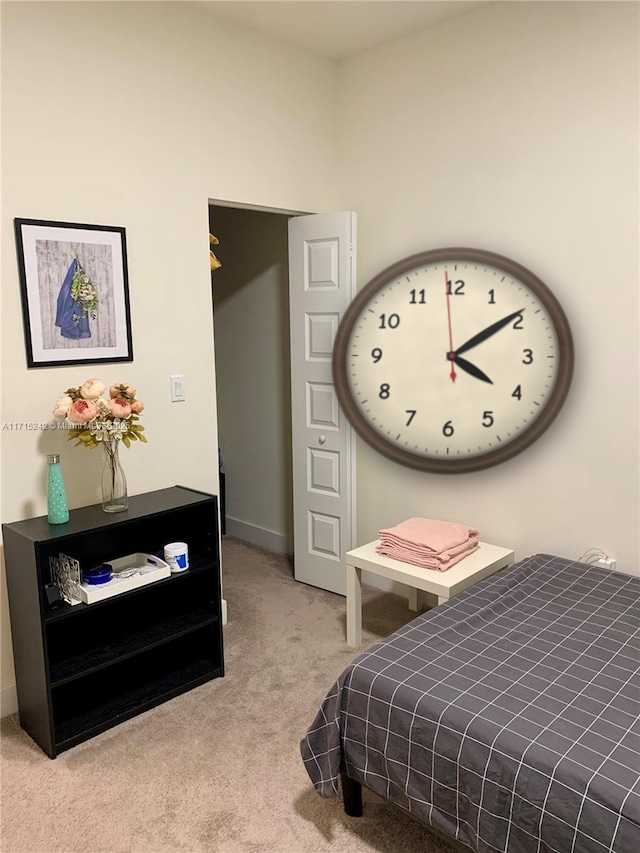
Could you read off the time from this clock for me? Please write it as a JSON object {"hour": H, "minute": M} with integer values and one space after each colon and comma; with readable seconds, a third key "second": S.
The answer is {"hour": 4, "minute": 8, "second": 59}
